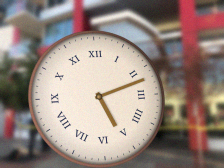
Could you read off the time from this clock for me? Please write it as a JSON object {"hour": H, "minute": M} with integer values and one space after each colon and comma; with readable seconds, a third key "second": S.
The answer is {"hour": 5, "minute": 12}
